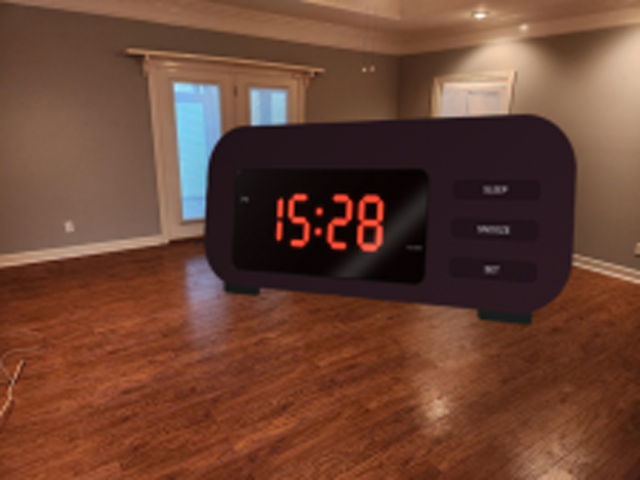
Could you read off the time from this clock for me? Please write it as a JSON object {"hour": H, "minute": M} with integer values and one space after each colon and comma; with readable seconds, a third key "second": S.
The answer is {"hour": 15, "minute": 28}
